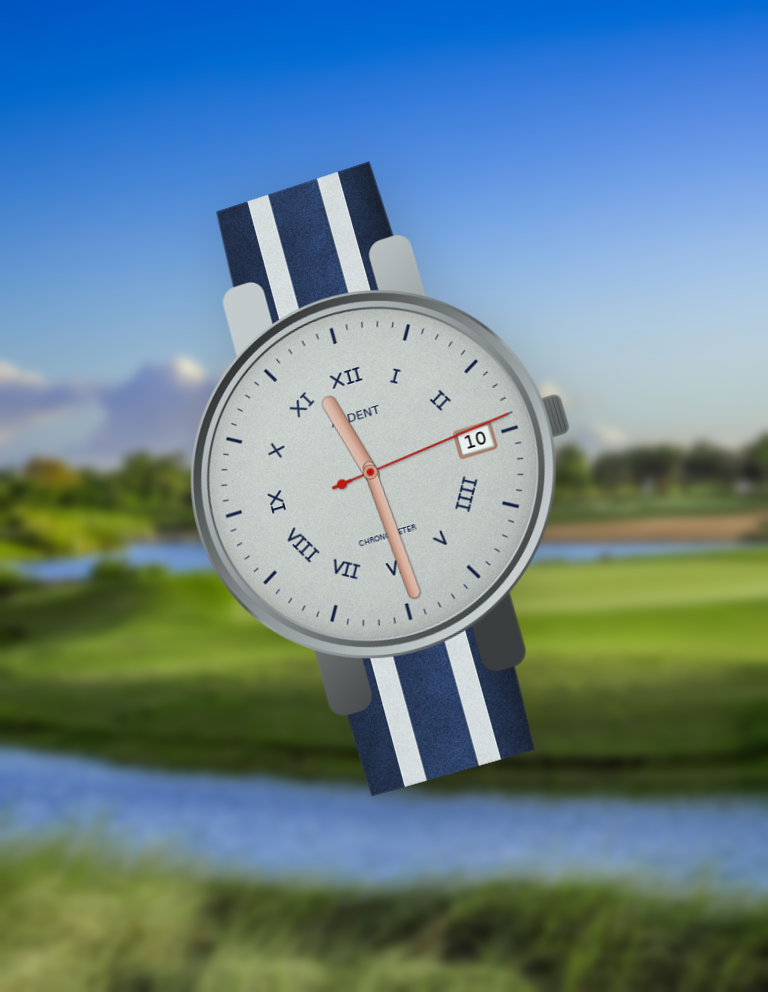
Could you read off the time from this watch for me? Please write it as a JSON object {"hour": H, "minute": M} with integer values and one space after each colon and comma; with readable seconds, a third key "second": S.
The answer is {"hour": 11, "minute": 29, "second": 14}
